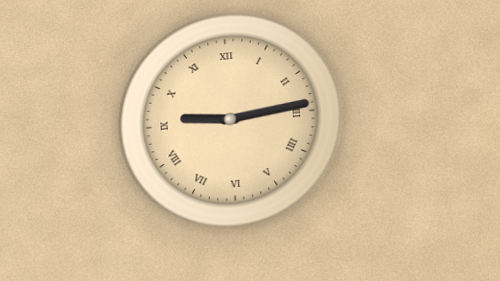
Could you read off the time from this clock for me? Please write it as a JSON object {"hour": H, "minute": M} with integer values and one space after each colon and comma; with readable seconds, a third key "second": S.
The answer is {"hour": 9, "minute": 14}
